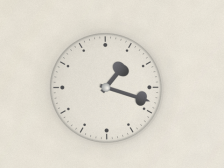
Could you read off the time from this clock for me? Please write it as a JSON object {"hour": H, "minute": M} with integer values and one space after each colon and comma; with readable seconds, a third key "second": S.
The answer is {"hour": 1, "minute": 18}
